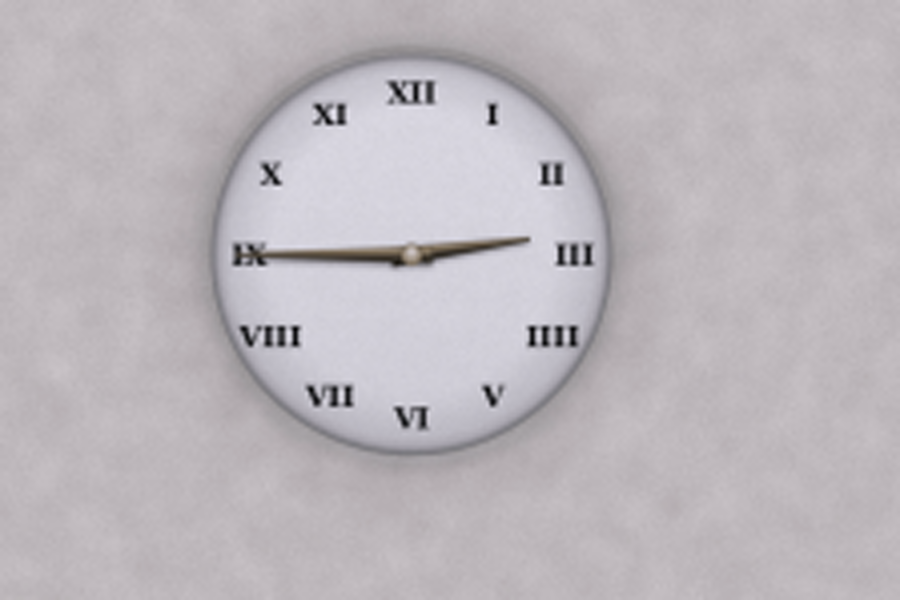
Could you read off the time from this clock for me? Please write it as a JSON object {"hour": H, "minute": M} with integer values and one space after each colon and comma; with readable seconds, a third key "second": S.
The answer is {"hour": 2, "minute": 45}
